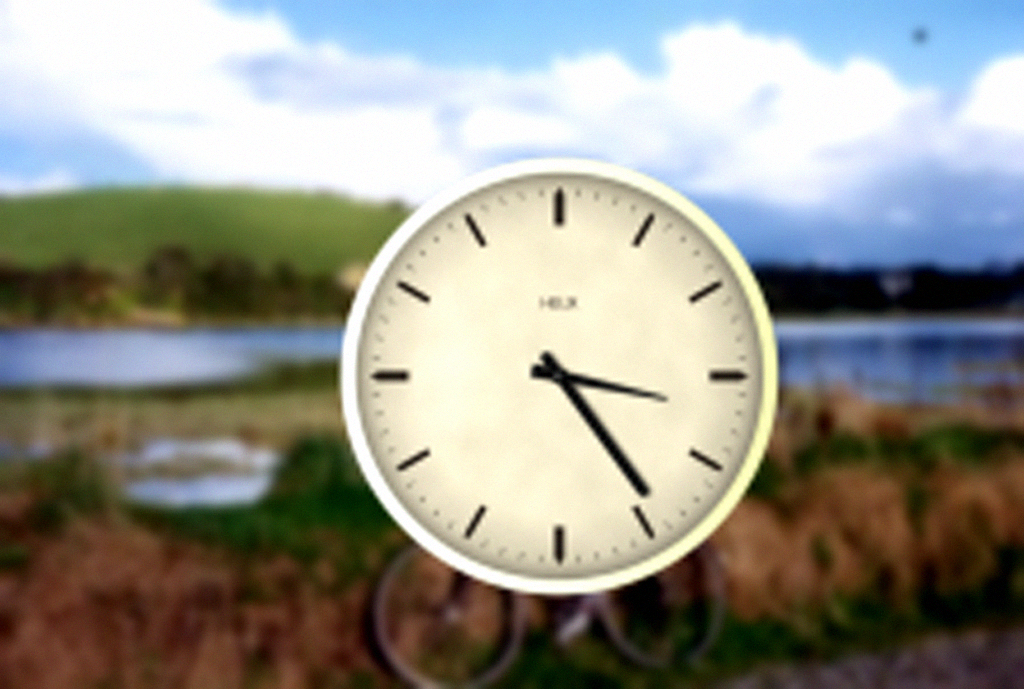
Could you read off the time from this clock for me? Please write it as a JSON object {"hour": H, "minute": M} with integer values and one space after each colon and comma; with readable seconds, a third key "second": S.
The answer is {"hour": 3, "minute": 24}
